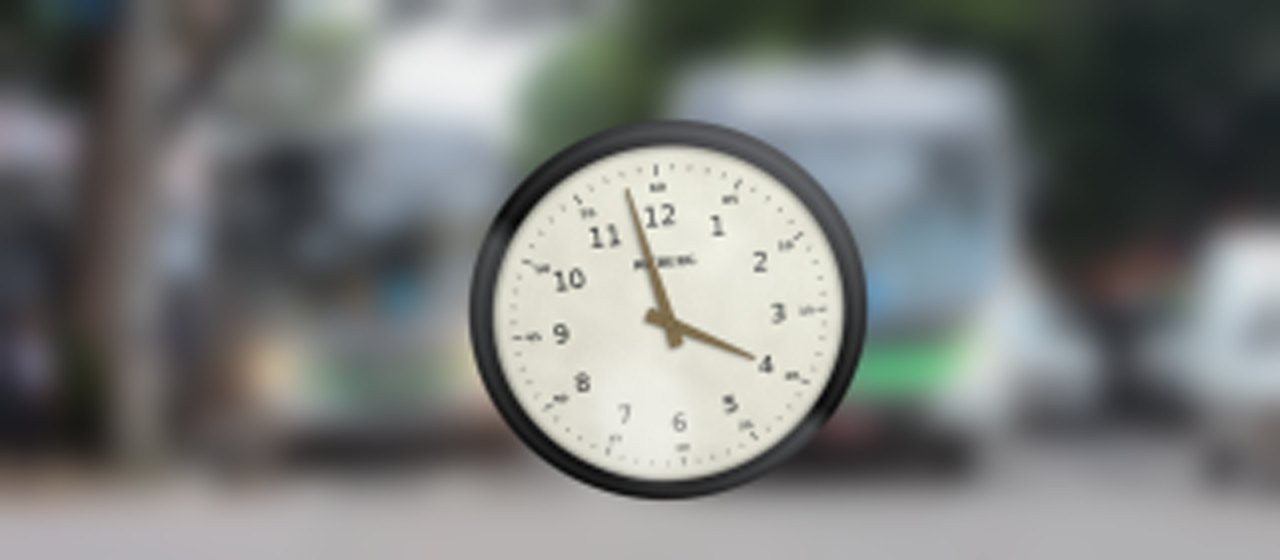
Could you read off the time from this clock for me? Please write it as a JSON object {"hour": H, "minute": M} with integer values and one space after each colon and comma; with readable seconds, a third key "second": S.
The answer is {"hour": 3, "minute": 58}
